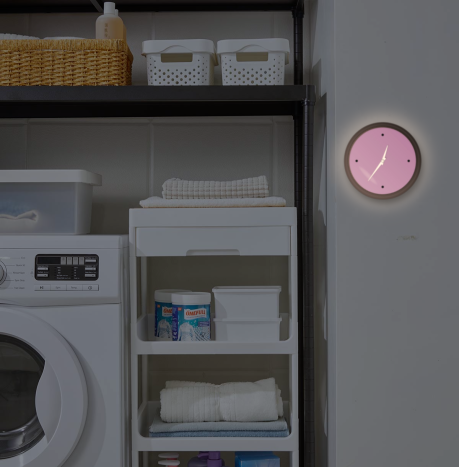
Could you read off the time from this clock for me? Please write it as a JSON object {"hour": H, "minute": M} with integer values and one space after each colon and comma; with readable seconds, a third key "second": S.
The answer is {"hour": 12, "minute": 36}
